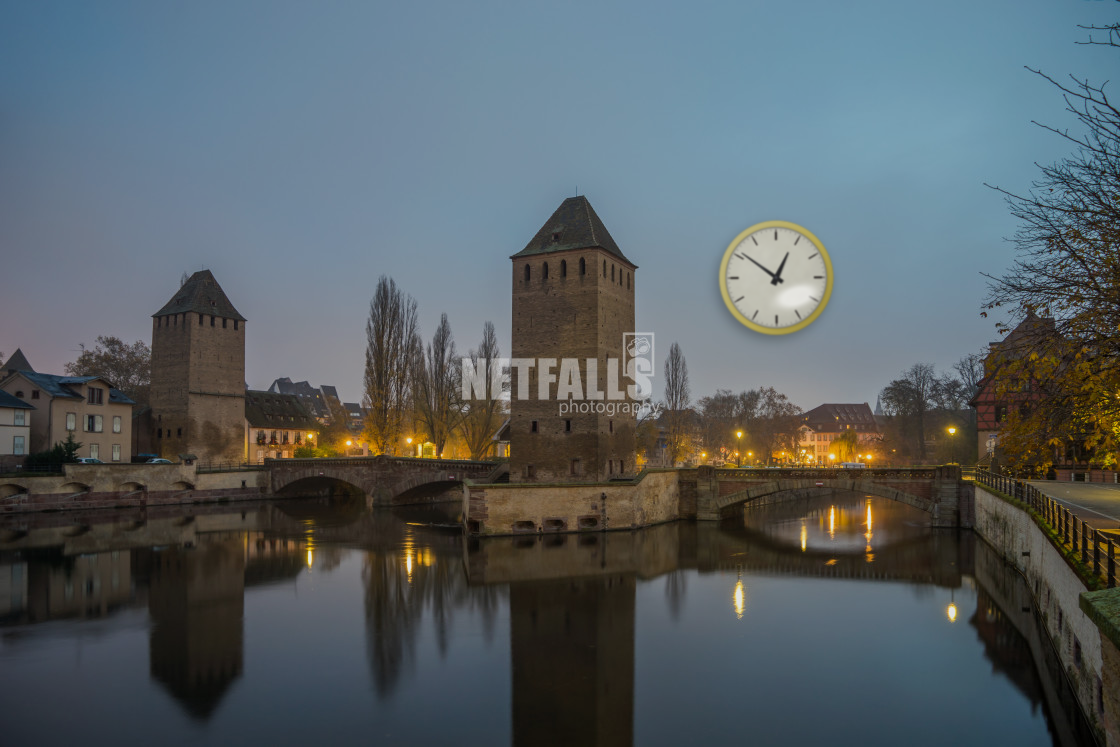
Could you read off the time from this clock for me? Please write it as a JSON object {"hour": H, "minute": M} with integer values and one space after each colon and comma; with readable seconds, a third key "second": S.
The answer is {"hour": 12, "minute": 51}
